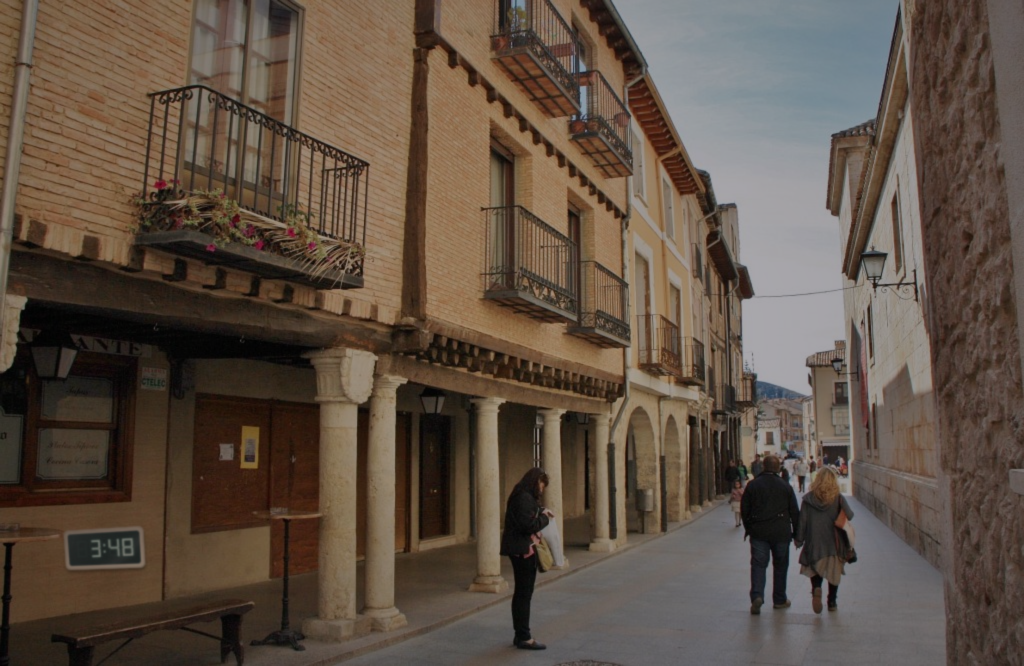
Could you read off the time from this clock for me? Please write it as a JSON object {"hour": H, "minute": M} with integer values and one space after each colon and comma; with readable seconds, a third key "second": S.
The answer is {"hour": 3, "minute": 48}
